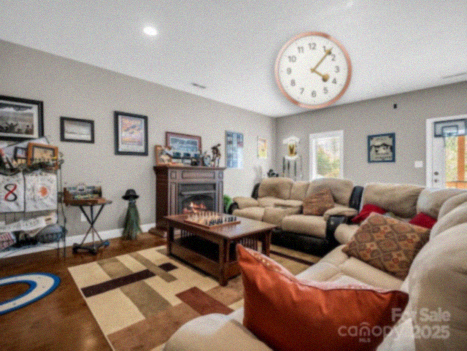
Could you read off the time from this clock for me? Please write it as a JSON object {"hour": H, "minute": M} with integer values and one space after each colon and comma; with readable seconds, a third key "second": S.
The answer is {"hour": 4, "minute": 7}
